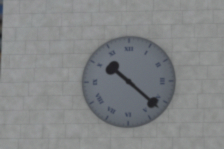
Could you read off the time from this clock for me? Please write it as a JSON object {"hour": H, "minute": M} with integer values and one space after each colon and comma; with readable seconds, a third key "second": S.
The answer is {"hour": 10, "minute": 22}
